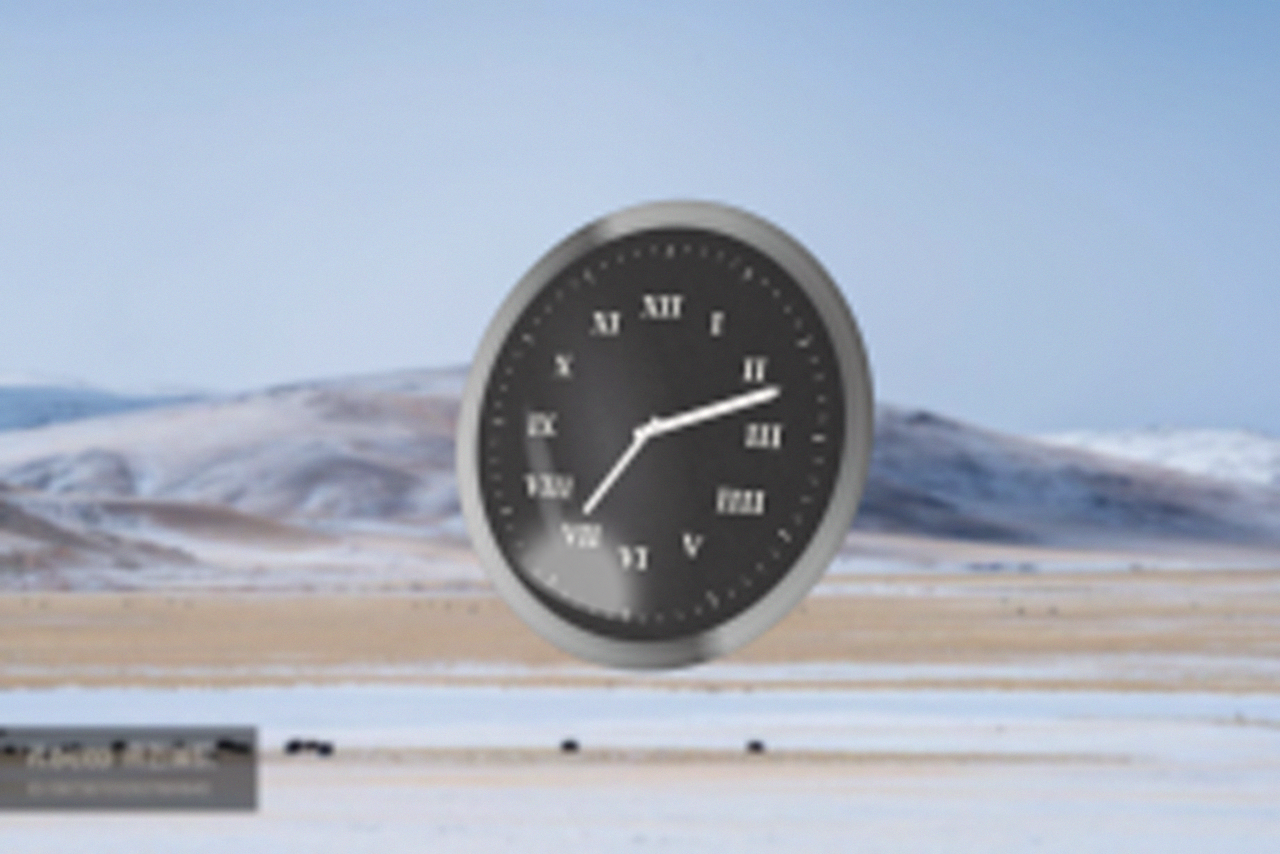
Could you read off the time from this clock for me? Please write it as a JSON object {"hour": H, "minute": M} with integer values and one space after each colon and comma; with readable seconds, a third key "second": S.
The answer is {"hour": 7, "minute": 12}
